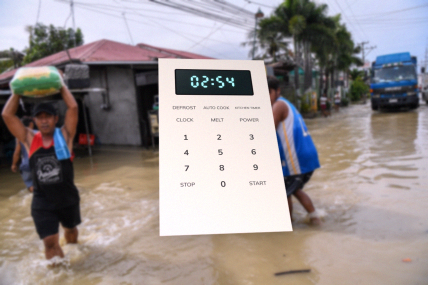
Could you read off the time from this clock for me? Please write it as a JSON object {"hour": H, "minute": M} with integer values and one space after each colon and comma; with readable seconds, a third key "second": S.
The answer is {"hour": 2, "minute": 54}
